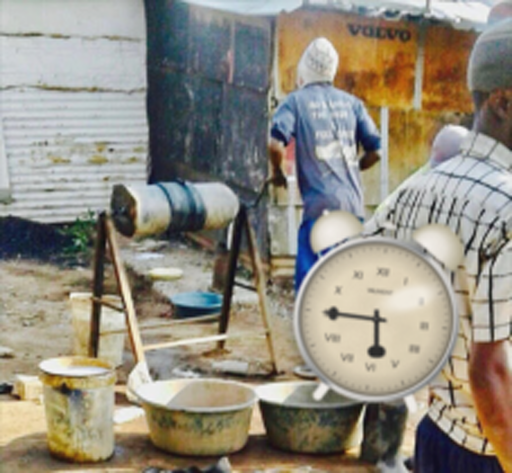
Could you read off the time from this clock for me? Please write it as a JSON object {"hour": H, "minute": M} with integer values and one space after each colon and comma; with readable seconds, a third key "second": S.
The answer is {"hour": 5, "minute": 45}
